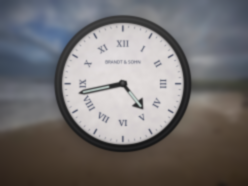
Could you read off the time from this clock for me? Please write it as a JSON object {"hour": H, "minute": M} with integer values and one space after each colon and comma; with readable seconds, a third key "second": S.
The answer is {"hour": 4, "minute": 43}
